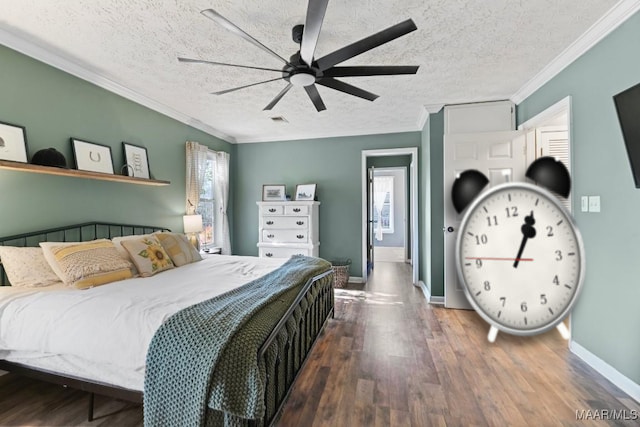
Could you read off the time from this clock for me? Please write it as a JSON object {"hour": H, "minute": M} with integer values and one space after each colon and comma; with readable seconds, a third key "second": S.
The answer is {"hour": 1, "minute": 4, "second": 46}
